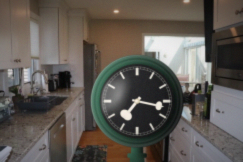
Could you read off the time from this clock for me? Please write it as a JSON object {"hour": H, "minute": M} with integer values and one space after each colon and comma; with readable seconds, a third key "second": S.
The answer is {"hour": 7, "minute": 17}
